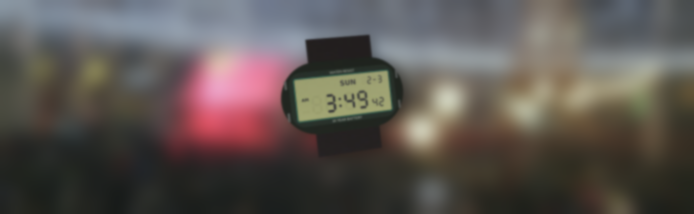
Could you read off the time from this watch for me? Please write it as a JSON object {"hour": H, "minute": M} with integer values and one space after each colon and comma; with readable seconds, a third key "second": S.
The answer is {"hour": 3, "minute": 49}
